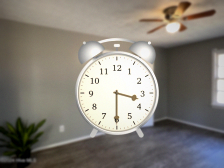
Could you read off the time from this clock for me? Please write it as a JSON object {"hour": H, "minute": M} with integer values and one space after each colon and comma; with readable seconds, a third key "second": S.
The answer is {"hour": 3, "minute": 30}
